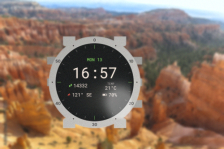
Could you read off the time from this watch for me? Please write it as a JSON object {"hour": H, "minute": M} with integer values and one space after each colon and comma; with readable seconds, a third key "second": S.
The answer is {"hour": 16, "minute": 57}
